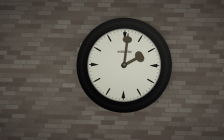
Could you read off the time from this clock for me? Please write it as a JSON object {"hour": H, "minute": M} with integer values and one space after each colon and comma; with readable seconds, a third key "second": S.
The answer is {"hour": 2, "minute": 1}
